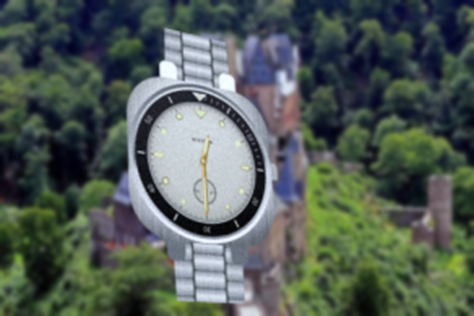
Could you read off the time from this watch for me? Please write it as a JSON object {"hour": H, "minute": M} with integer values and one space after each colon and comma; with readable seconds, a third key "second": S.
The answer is {"hour": 12, "minute": 30}
